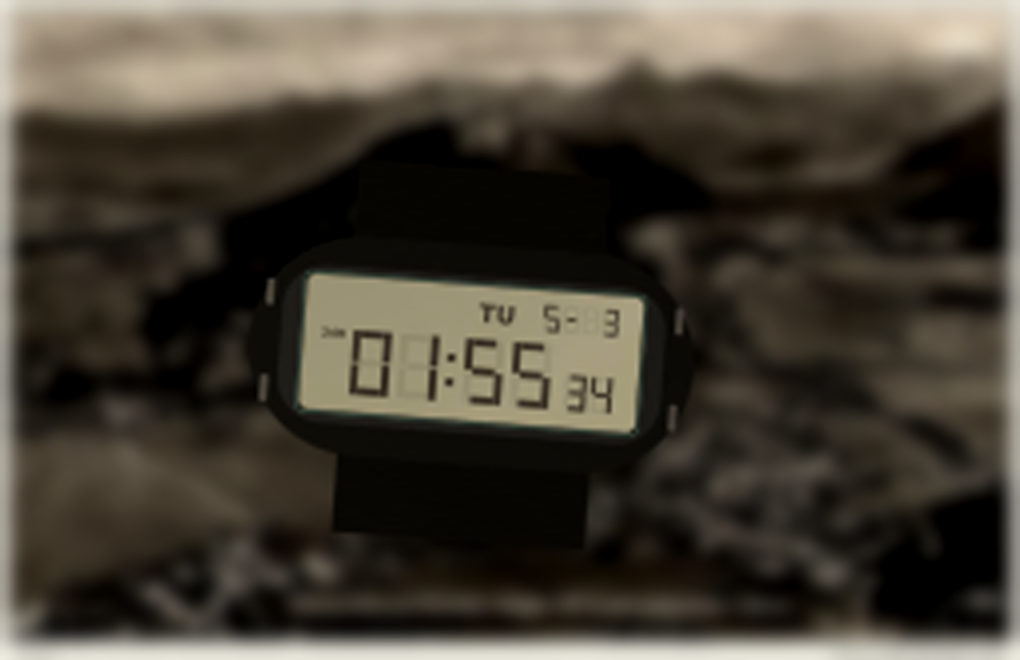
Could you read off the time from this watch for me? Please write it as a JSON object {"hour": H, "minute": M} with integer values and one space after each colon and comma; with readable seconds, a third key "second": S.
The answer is {"hour": 1, "minute": 55, "second": 34}
